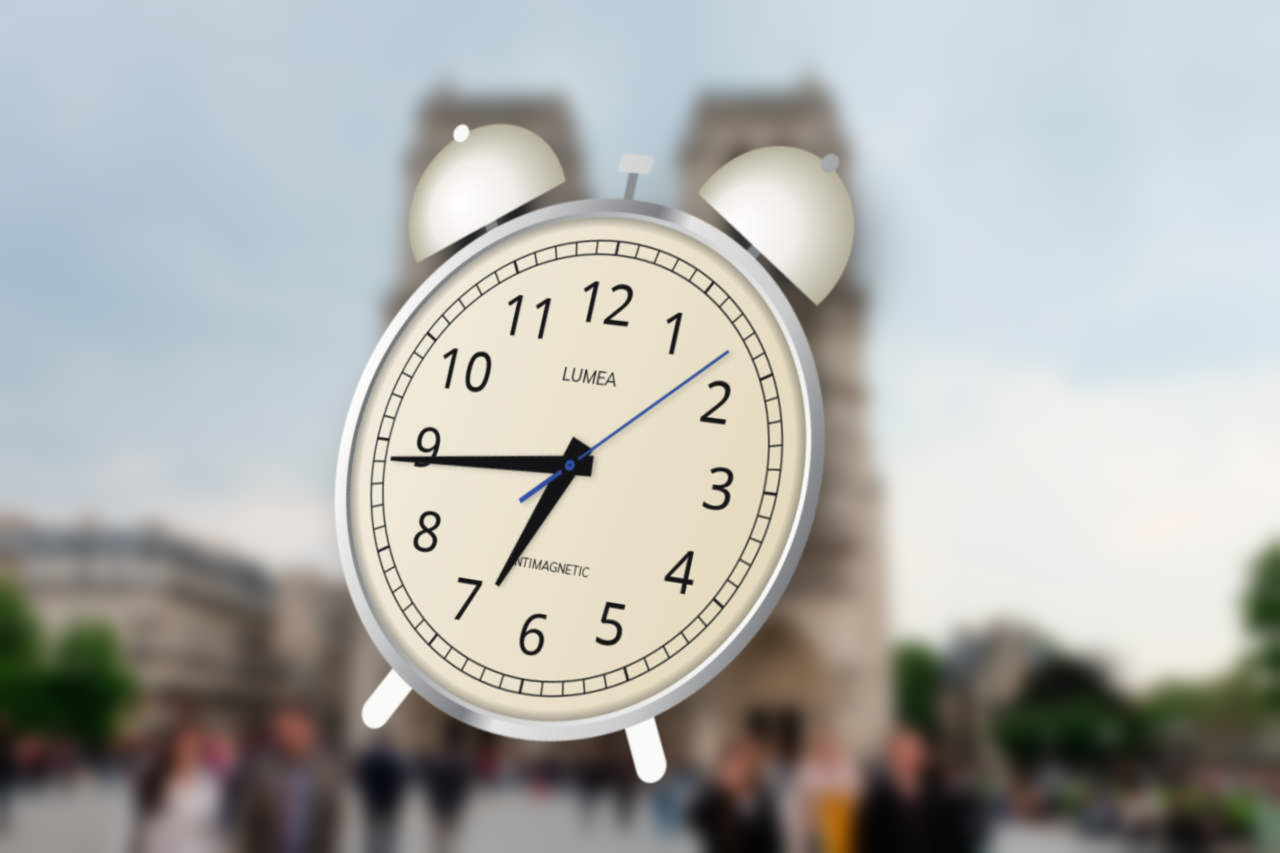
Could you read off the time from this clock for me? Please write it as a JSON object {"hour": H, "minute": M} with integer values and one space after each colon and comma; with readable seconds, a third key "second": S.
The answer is {"hour": 6, "minute": 44, "second": 8}
